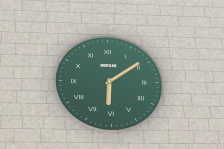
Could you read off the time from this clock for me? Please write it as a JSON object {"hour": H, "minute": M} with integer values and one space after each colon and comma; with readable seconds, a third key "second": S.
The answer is {"hour": 6, "minute": 9}
